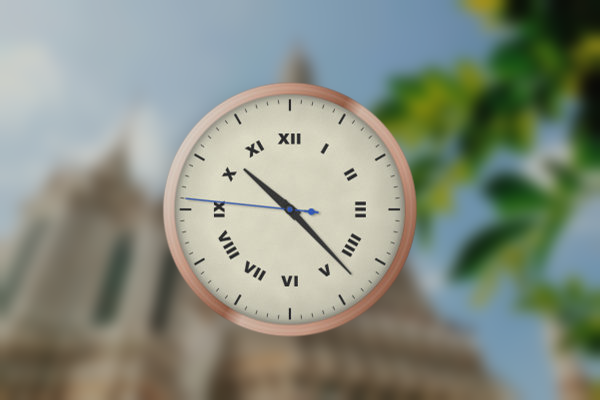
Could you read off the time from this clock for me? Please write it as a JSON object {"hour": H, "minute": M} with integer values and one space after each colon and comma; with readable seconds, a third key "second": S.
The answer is {"hour": 10, "minute": 22, "second": 46}
